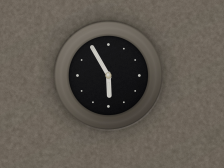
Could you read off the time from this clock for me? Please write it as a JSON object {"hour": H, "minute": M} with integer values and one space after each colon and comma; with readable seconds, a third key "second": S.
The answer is {"hour": 5, "minute": 55}
